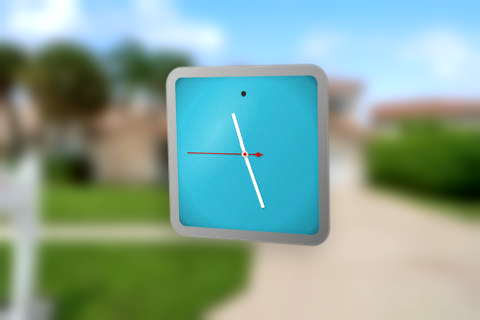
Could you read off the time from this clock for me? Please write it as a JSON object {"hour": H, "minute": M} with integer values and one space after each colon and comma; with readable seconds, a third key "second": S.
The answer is {"hour": 11, "minute": 26, "second": 45}
